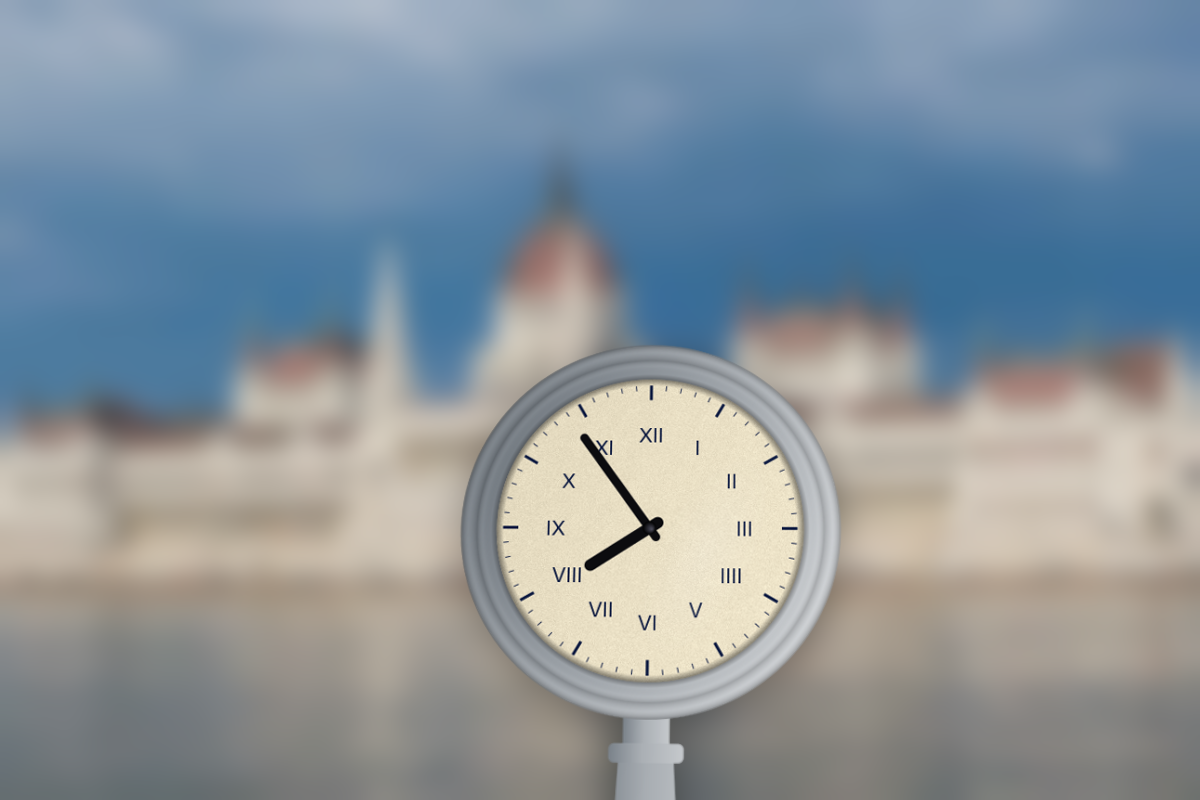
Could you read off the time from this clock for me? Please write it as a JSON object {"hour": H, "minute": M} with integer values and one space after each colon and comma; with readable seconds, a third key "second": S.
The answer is {"hour": 7, "minute": 54}
